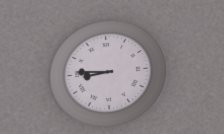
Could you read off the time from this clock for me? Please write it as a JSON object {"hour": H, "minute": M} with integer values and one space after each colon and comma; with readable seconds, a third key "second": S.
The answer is {"hour": 8, "minute": 46}
